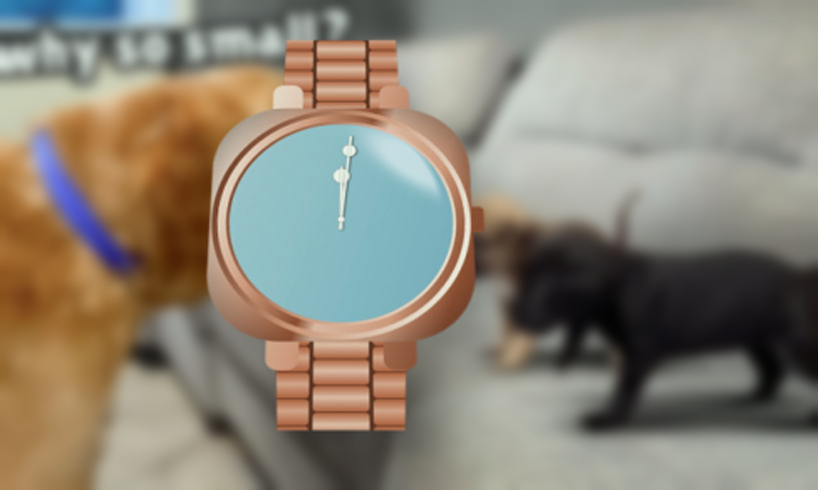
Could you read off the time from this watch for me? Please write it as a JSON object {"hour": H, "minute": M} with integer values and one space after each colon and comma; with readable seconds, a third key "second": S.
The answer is {"hour": 12, "minute": 1}
